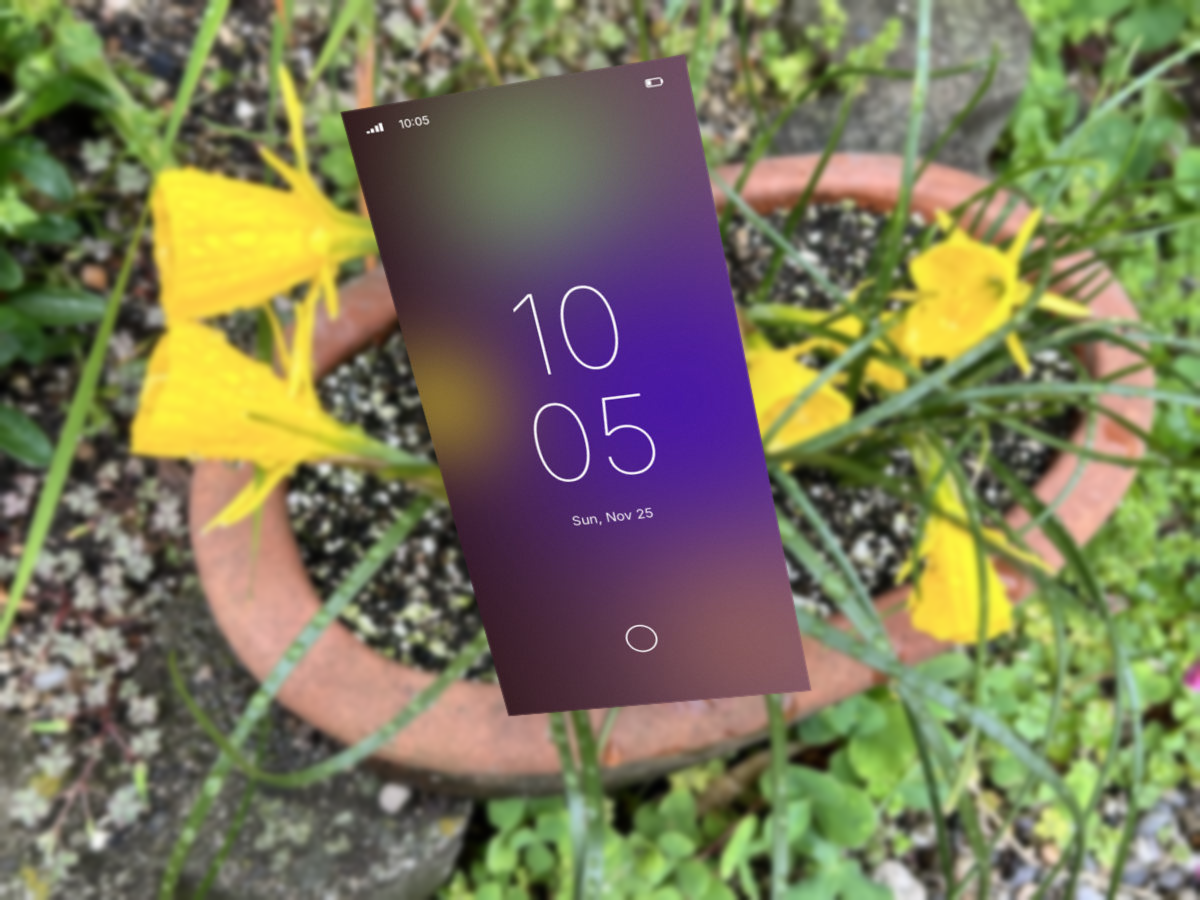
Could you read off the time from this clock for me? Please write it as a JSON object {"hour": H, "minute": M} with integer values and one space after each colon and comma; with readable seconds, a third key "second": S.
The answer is {"hour": 10, "minute": 5}
